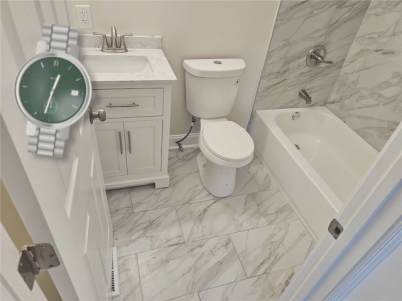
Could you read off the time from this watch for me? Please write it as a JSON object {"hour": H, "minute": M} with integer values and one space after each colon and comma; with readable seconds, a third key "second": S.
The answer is {"hour": 12, "minute": 32}
